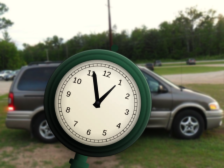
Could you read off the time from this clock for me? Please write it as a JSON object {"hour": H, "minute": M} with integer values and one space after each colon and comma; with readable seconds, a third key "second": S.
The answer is {"hour": 12, "minute": 56}
